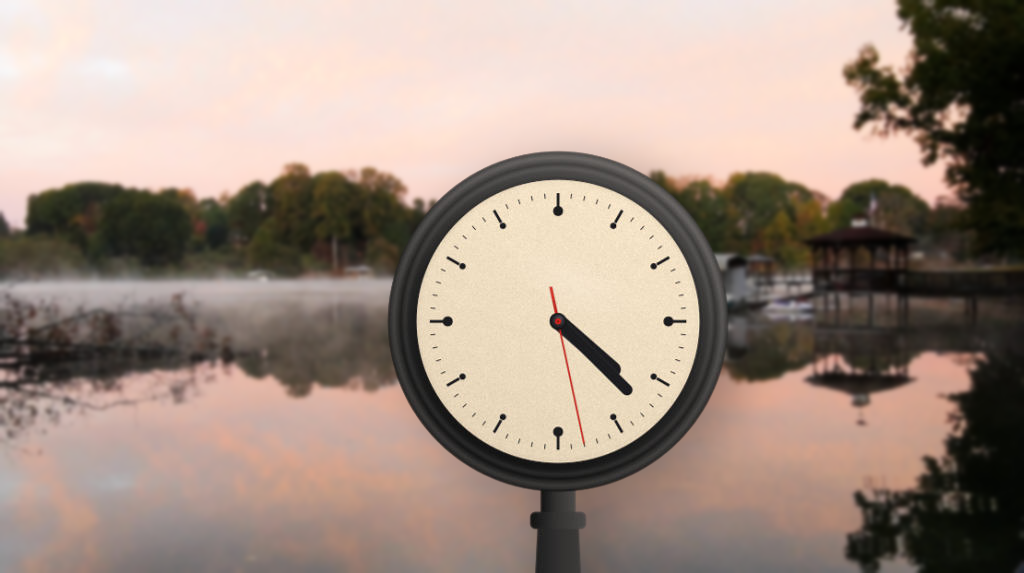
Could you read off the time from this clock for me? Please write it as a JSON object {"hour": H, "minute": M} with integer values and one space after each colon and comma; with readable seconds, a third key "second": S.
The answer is {"hour": 4, "minute": 22, "second": 28}
